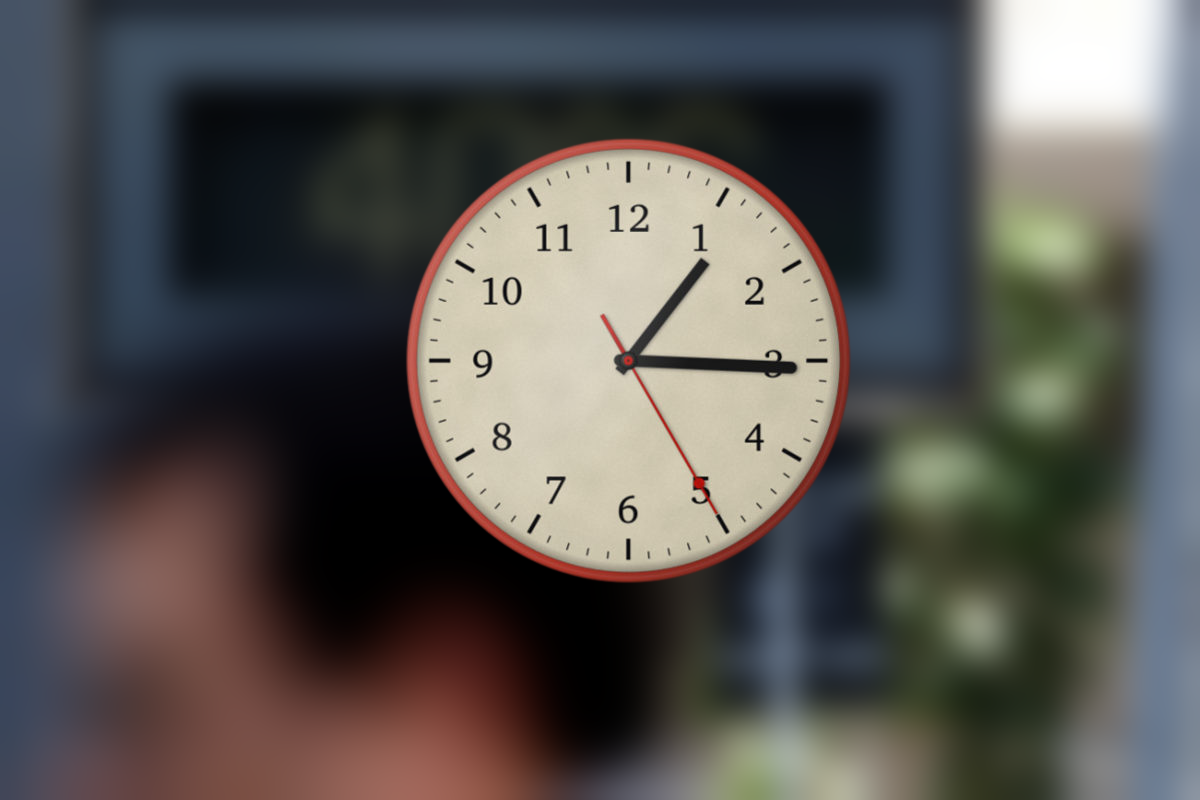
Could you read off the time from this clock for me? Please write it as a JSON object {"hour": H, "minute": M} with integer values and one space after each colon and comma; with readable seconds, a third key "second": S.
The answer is {"hour": 1, "minute": 15, "second": 25}
